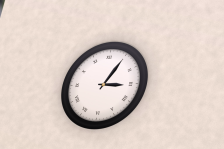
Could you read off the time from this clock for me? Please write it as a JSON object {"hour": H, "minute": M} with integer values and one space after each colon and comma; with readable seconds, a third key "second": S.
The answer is {"hour": 3, "minute": 5}
